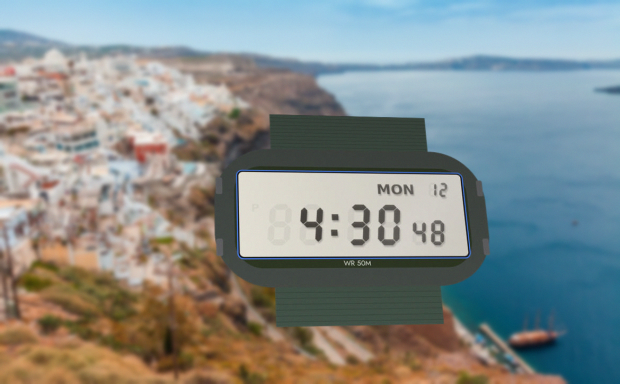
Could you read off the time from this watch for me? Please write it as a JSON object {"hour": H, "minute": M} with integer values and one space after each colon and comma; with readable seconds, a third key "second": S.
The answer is {"hour": 4, "minute": 30, "second": 48}
